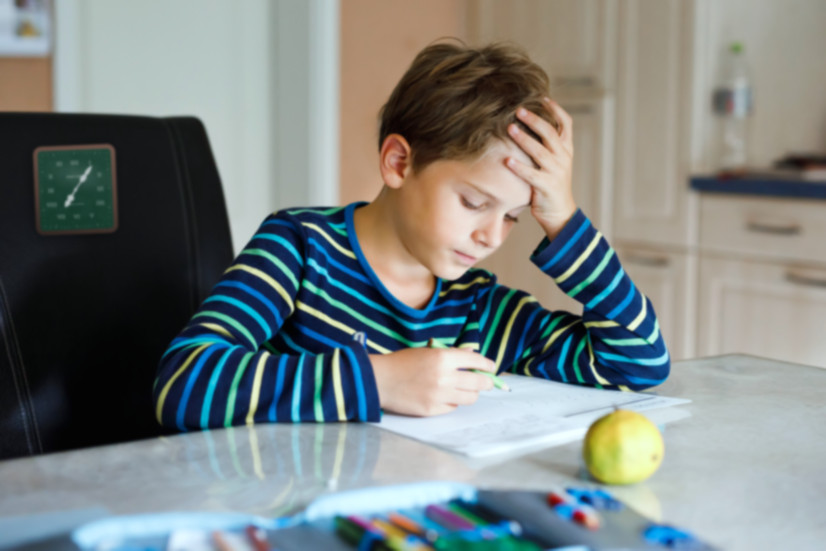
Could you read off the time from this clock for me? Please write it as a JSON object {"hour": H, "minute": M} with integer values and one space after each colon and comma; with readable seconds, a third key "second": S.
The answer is {"hour": 7, "minute": 6}
